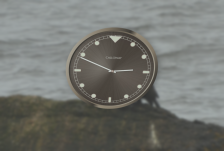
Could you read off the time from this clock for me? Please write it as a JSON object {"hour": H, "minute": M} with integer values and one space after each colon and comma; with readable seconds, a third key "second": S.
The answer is {"hour": 2, "minute": 49}
